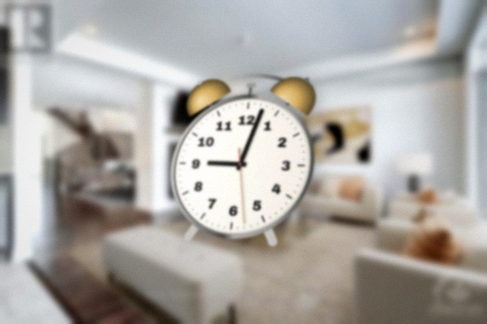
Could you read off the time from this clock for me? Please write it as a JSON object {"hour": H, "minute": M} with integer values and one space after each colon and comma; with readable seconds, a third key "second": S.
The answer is {"hour": 9, "minute": 2, "second": 28}
